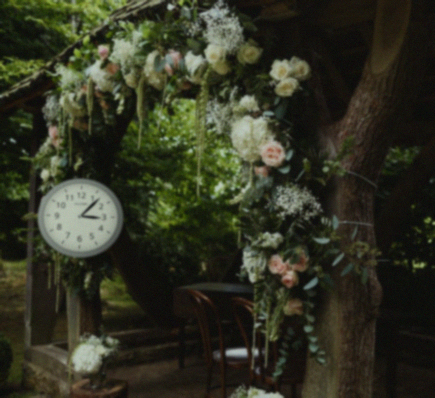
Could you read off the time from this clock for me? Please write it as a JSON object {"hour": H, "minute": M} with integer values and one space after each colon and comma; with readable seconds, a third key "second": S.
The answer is {"hour": 3, "minute": 7}
